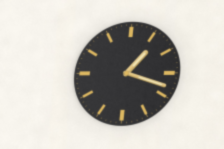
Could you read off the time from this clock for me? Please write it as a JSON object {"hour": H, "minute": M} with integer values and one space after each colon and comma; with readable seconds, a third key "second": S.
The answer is {"hour": 1, "minute": 18}
